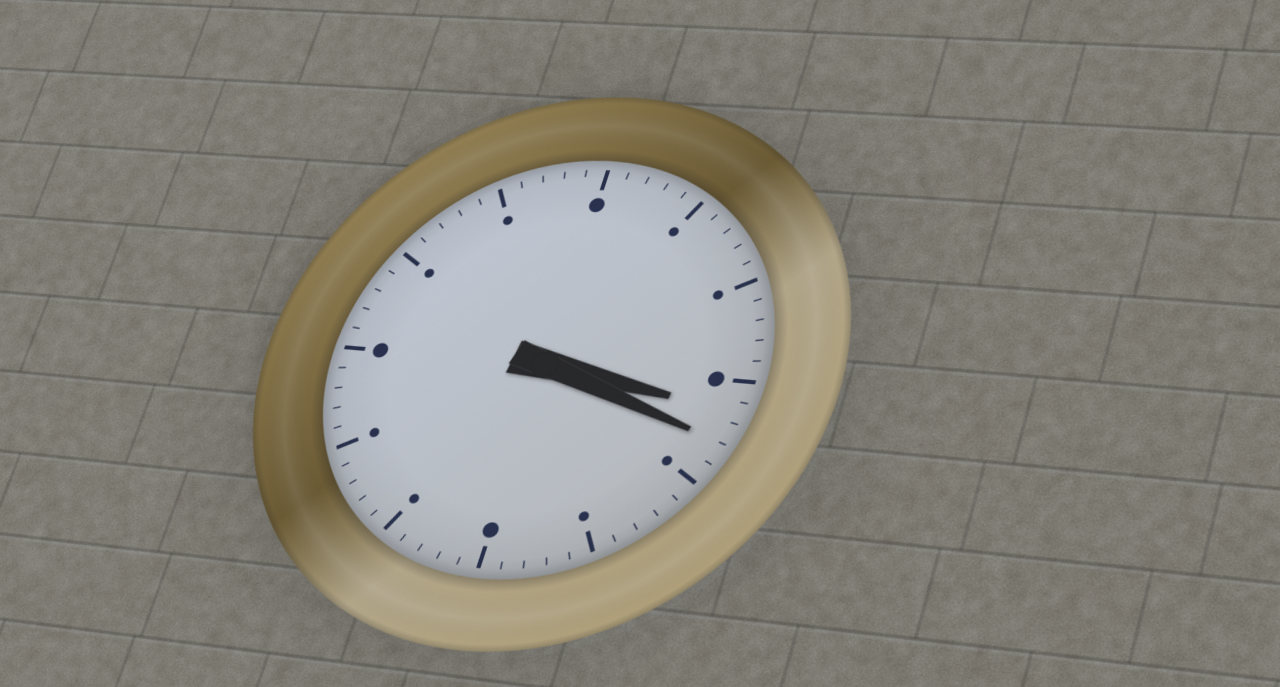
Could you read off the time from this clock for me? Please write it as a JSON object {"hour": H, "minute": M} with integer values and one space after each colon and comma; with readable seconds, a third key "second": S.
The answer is {"hour": 3, "minute": 18}
